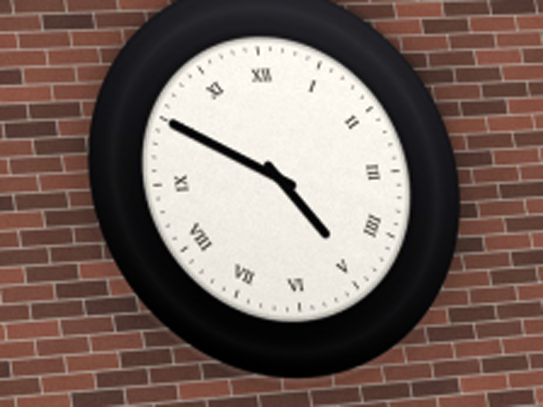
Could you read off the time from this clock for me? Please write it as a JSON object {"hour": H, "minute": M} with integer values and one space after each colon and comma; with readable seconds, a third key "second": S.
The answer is {"hour": 4, "minute": 50}
